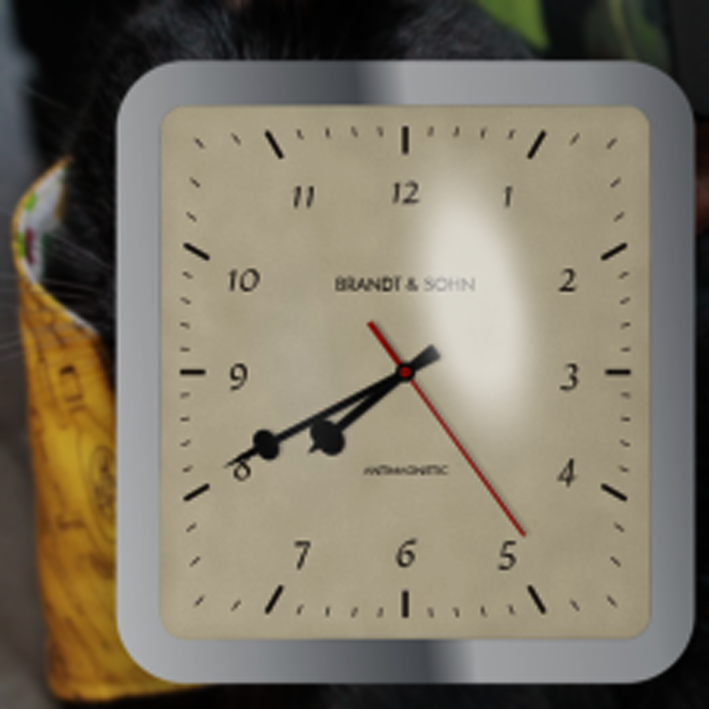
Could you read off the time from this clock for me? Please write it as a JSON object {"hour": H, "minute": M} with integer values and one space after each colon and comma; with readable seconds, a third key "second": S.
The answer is {"hour": 7, "minute": 40, "second": 24}
